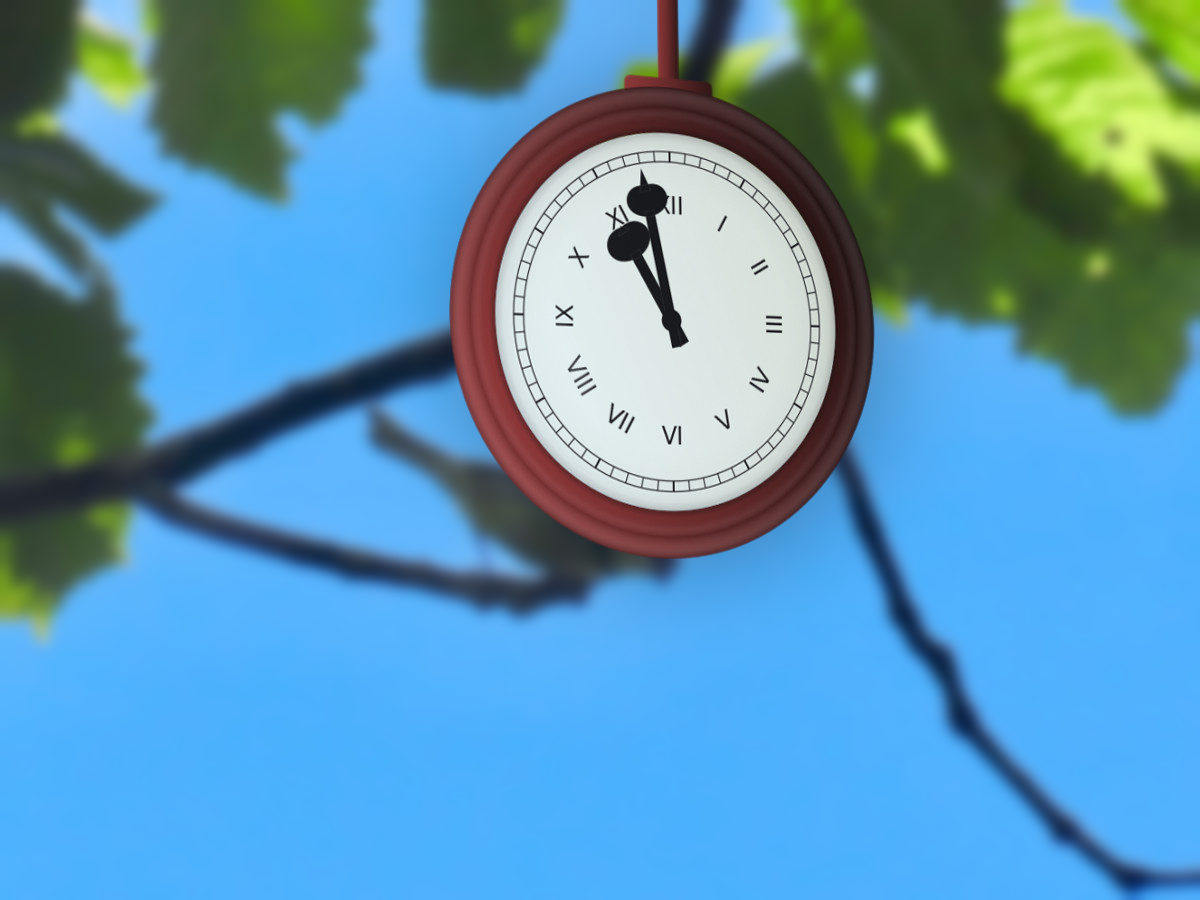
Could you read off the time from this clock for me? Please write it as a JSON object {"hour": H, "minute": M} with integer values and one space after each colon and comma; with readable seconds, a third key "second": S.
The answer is {"hour": 10, "minute": 58}
